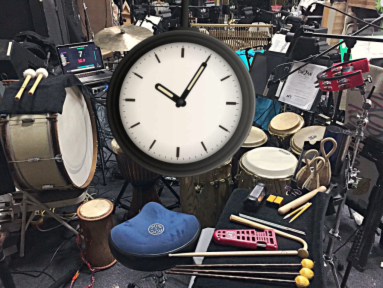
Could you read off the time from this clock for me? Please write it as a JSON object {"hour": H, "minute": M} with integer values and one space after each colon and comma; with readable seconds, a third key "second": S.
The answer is {"hour": 10, "minute": 5}
